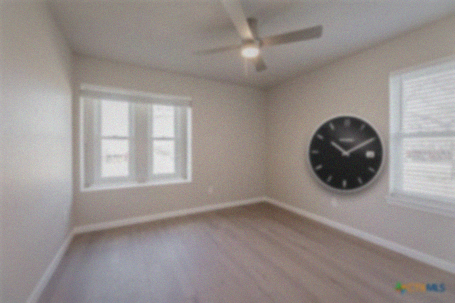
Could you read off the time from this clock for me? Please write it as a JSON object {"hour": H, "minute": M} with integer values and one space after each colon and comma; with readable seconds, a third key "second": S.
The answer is {"hour": 10, "minute": 10}
